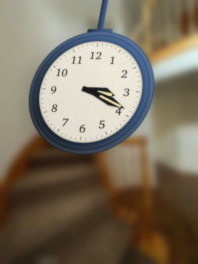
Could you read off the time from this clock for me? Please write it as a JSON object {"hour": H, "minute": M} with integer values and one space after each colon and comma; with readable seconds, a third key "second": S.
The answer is {"hour": 3, "minute": 19}
